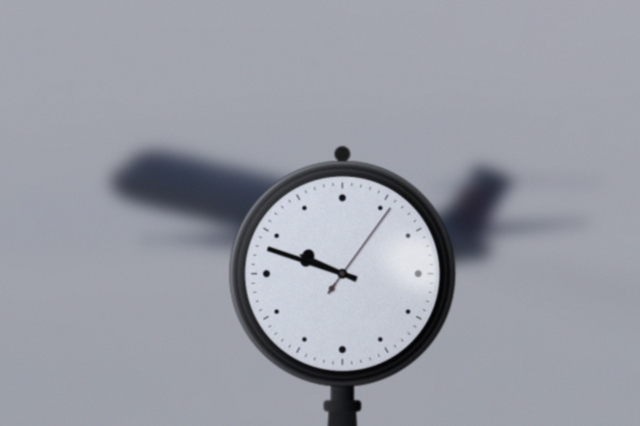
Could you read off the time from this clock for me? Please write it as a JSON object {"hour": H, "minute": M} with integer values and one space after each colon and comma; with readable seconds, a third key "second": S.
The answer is {"hour": 9, "minute": 48, "second": 6}
